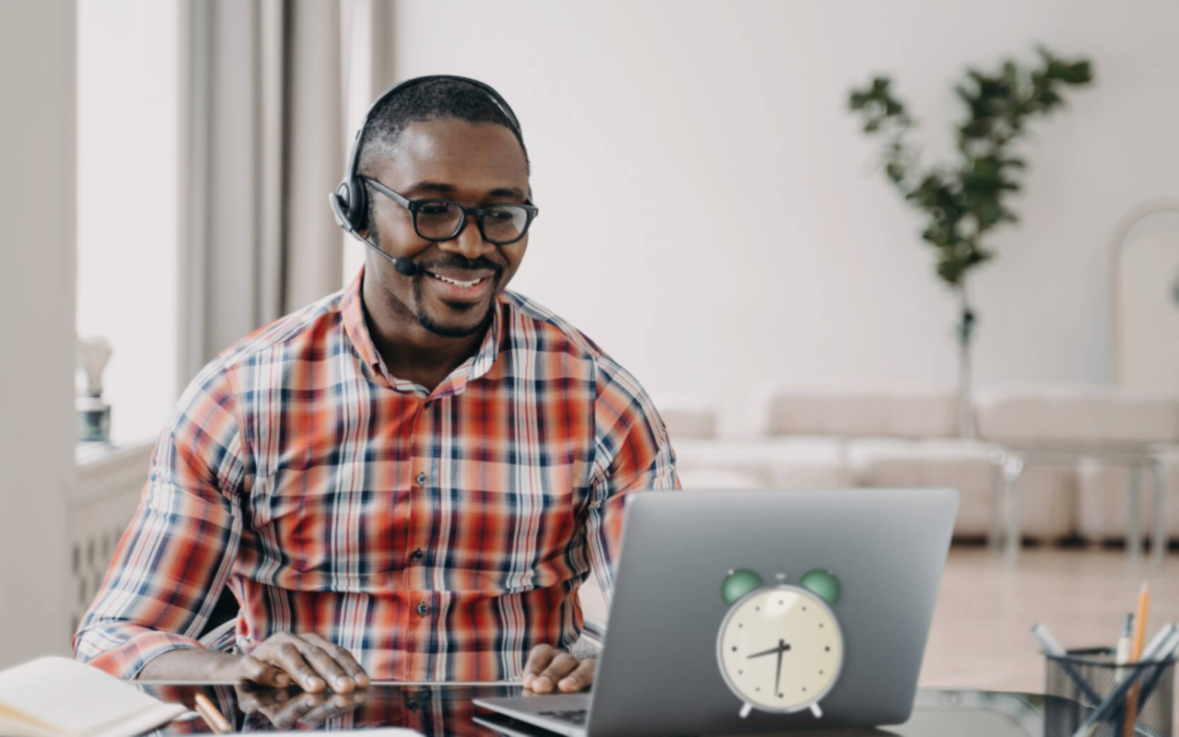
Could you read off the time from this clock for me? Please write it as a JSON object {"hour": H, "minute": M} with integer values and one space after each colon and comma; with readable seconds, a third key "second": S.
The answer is {"hour": 8, "minute": 31}
